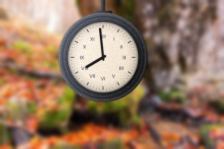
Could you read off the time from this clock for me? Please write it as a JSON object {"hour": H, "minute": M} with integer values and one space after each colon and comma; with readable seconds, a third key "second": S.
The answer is {"hour": 7, "minute": 59}
